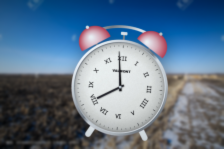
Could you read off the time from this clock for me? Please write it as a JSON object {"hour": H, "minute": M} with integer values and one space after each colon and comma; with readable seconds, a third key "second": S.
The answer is {"hour": 7, "minute": 59}
